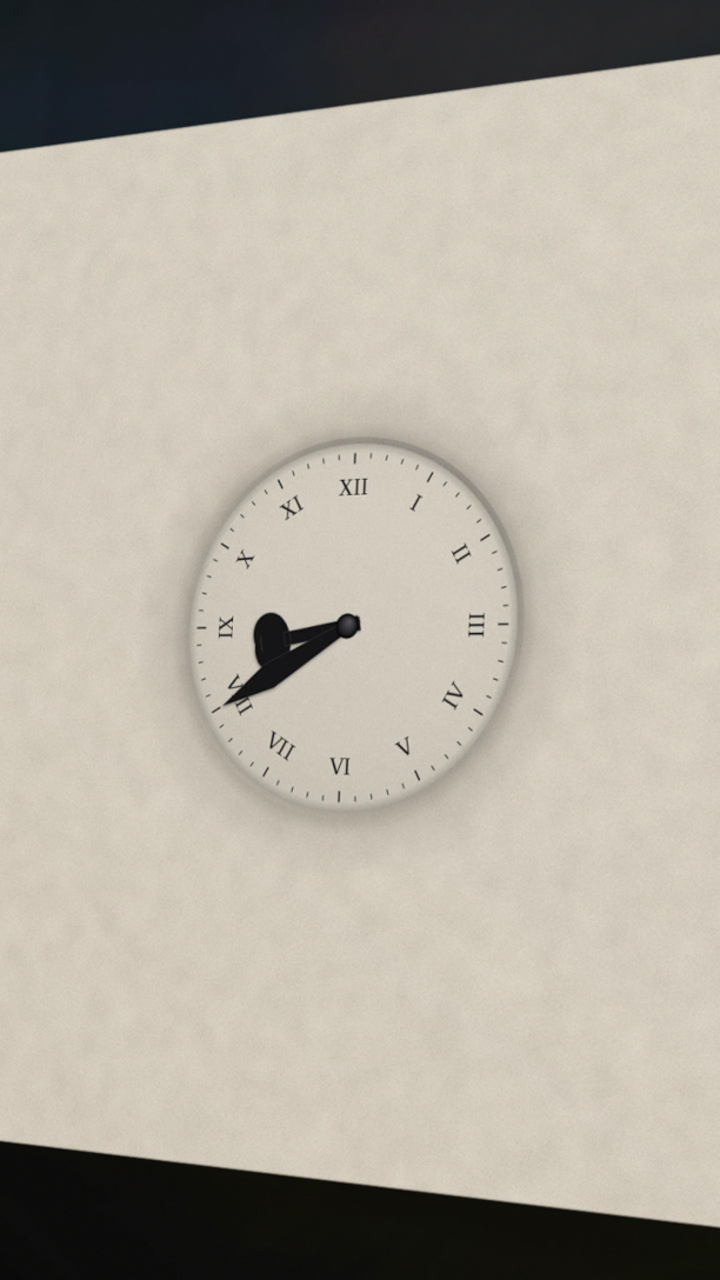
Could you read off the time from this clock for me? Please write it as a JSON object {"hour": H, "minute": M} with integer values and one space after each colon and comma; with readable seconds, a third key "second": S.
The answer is {"hour": 8, "minute": 40}
